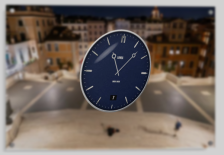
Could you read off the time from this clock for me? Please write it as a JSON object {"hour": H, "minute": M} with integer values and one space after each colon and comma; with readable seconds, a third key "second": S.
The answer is {"hour": 11, "minute": 7}
